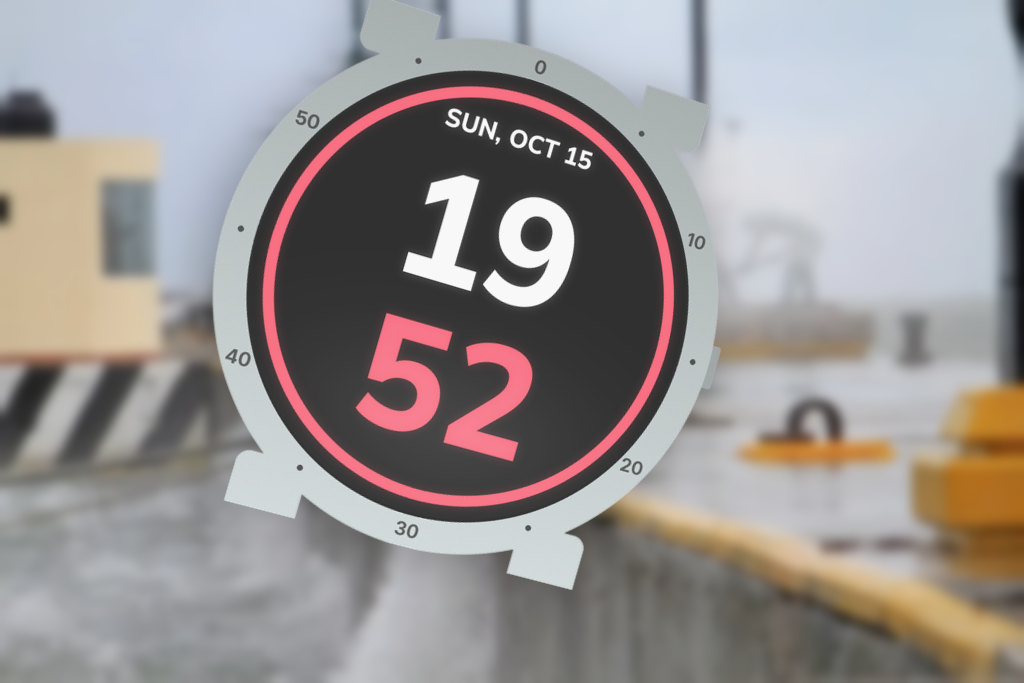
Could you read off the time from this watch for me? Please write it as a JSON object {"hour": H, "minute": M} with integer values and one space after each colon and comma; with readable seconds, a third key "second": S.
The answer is {"hour": 19, "minute": 52}
